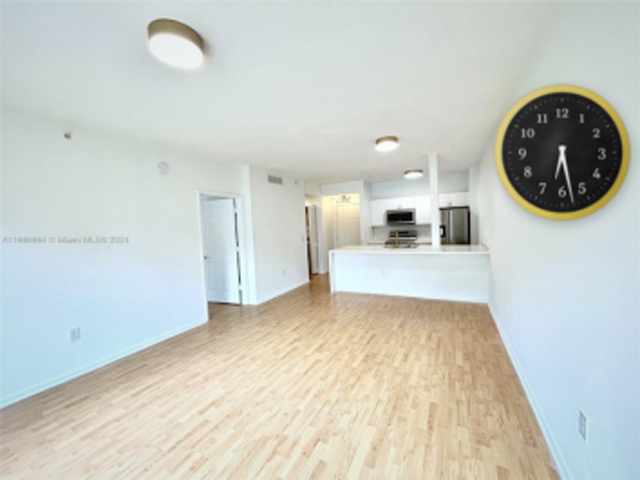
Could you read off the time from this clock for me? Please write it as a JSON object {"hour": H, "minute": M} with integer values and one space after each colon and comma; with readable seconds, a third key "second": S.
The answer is {"hour": 6, "minute": 28}
